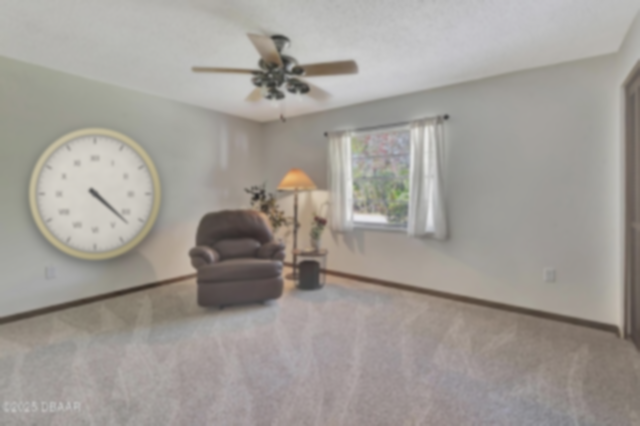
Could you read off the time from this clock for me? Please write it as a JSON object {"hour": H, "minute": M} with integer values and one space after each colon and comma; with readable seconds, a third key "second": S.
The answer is {"hour": 4, "minute": 22}
